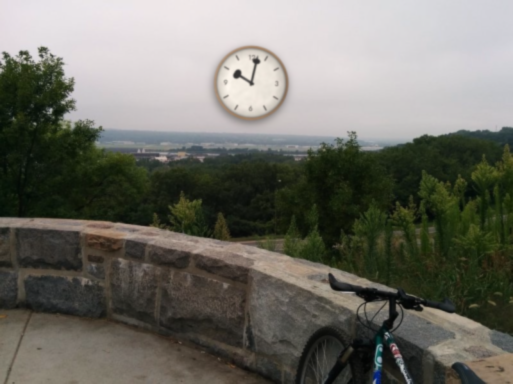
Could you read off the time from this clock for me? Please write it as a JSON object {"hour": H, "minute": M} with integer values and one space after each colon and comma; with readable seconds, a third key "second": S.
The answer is {"hour": 10, "minute": 2}
